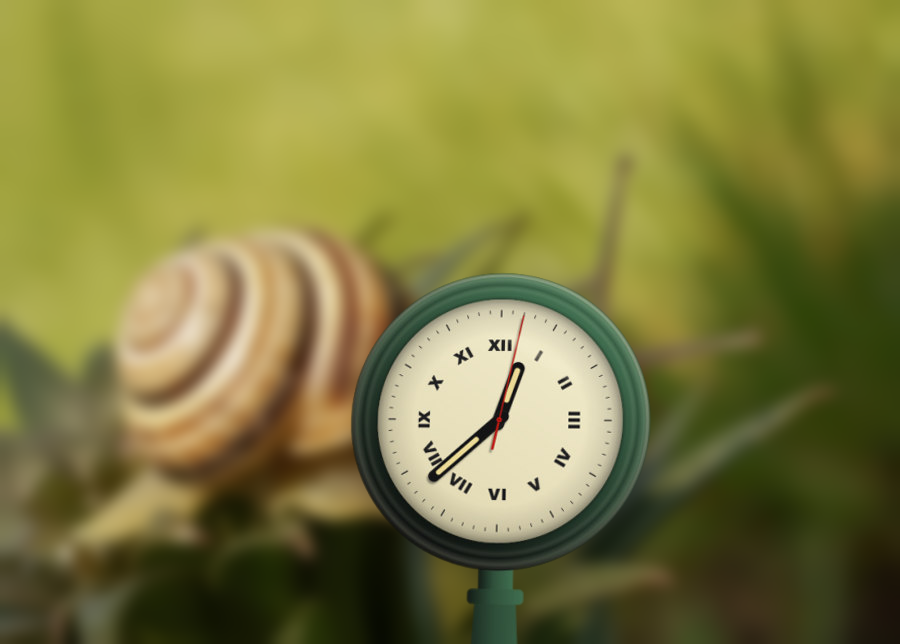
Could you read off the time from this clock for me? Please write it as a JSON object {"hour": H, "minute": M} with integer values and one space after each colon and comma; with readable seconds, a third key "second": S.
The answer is {"hour": 12, "minute": 38, "second": 2}
